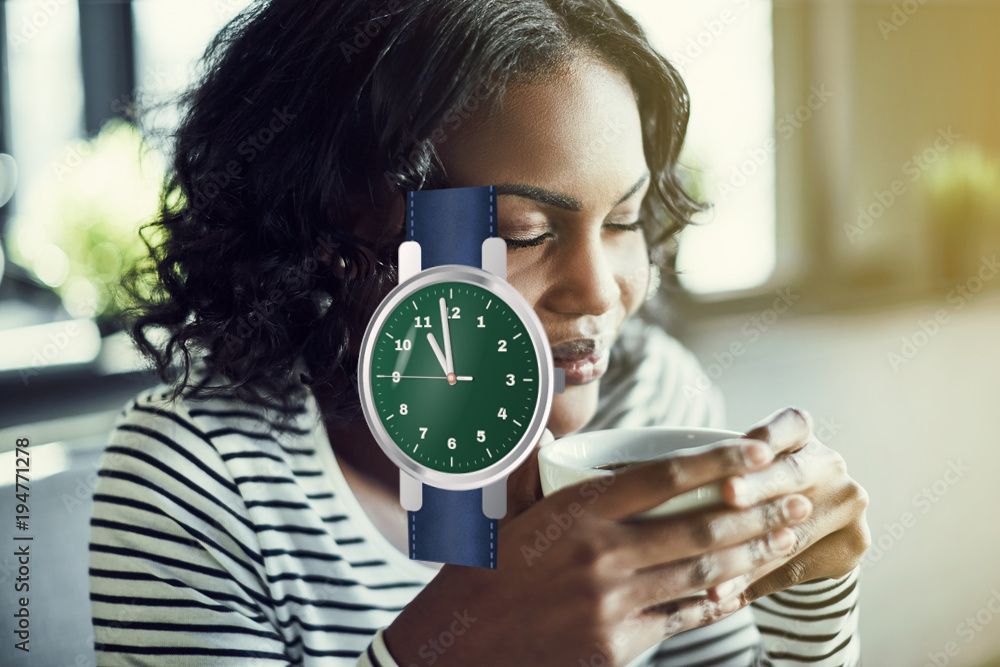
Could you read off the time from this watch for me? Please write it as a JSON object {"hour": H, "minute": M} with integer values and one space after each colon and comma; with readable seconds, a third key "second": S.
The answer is {"hour": 10, "minute": 58, "second": 45}
